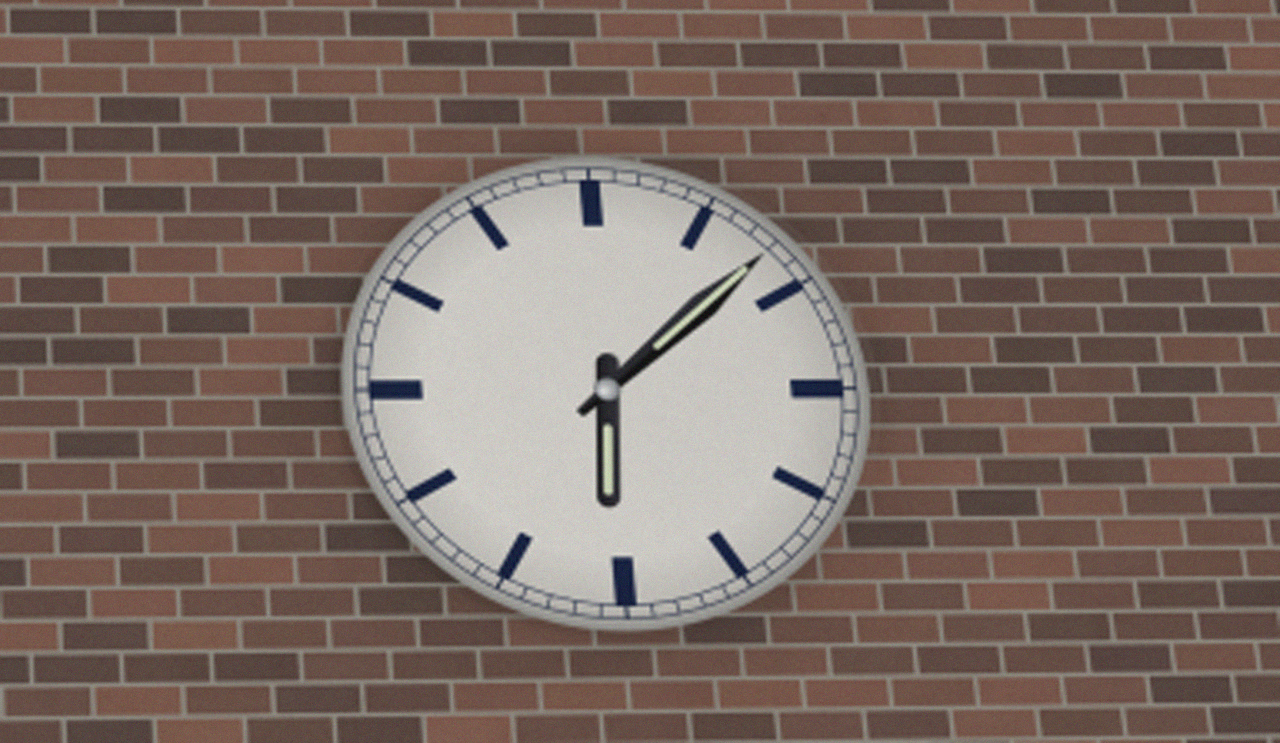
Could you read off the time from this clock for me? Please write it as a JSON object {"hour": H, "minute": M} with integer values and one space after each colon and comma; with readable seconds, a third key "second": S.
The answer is {"hour": 6, "minute": 8}
